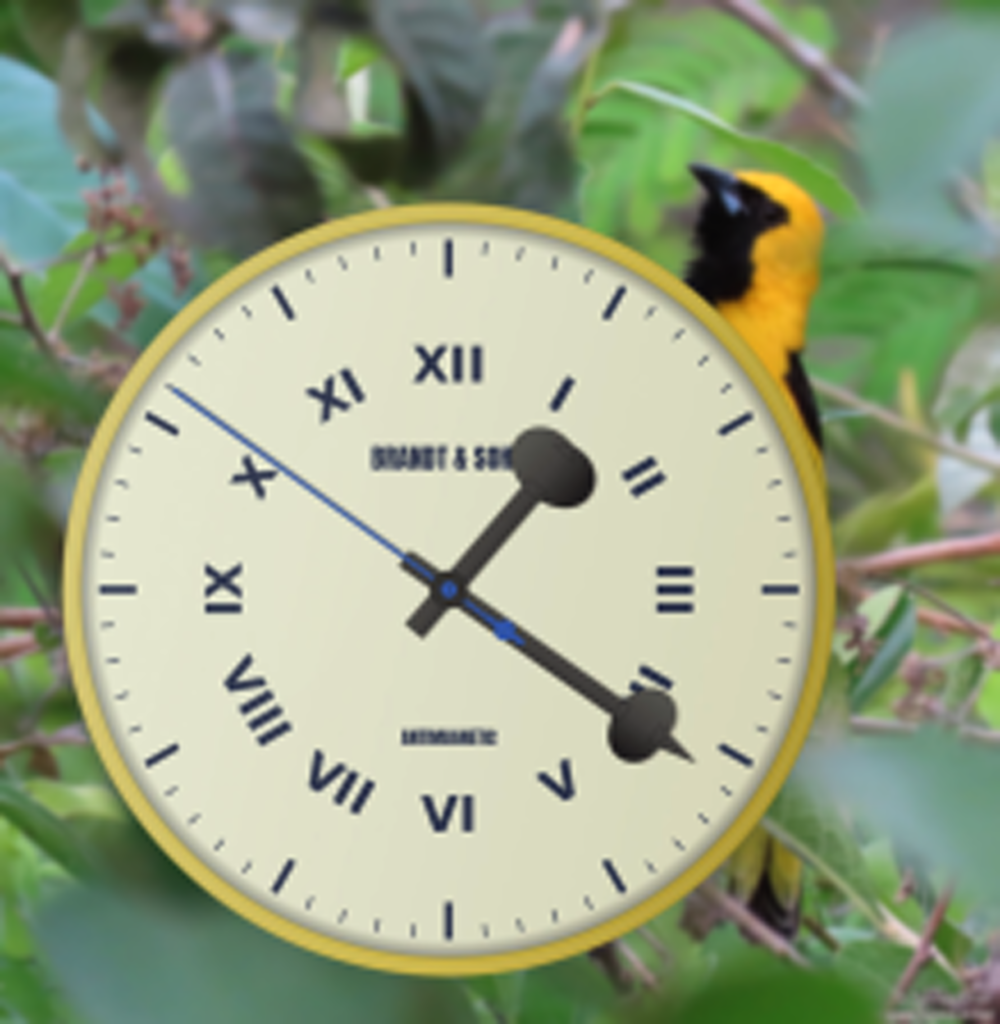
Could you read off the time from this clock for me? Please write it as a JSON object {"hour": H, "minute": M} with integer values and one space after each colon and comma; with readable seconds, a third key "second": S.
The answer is {"hour": 1, "minute": 20, "second": 51}
